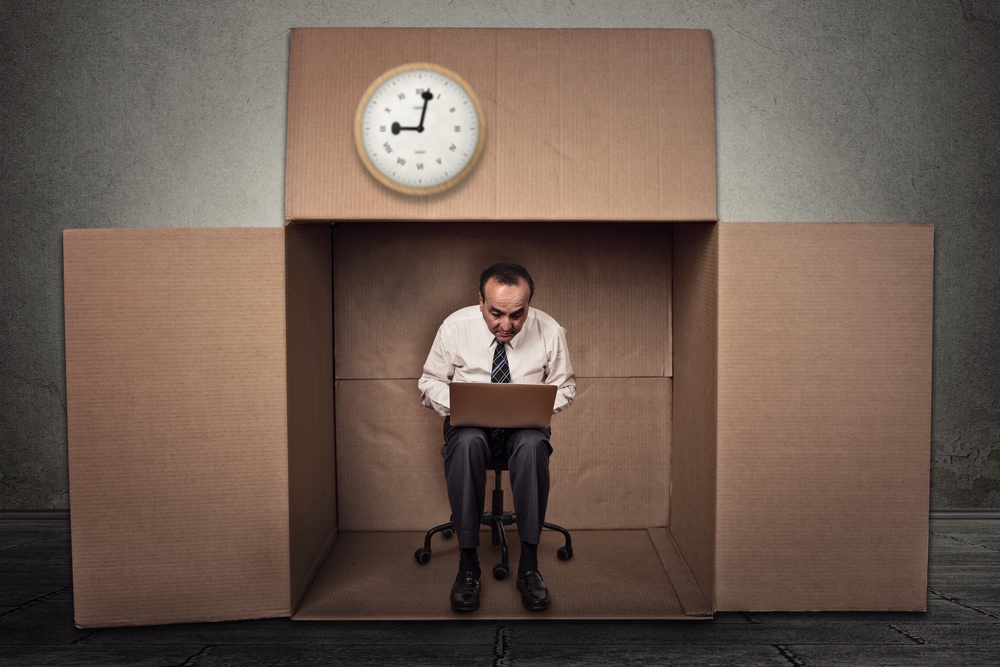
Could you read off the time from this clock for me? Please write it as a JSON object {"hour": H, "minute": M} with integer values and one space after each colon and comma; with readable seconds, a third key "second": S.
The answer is {"hour": 9, "minute": 2}
